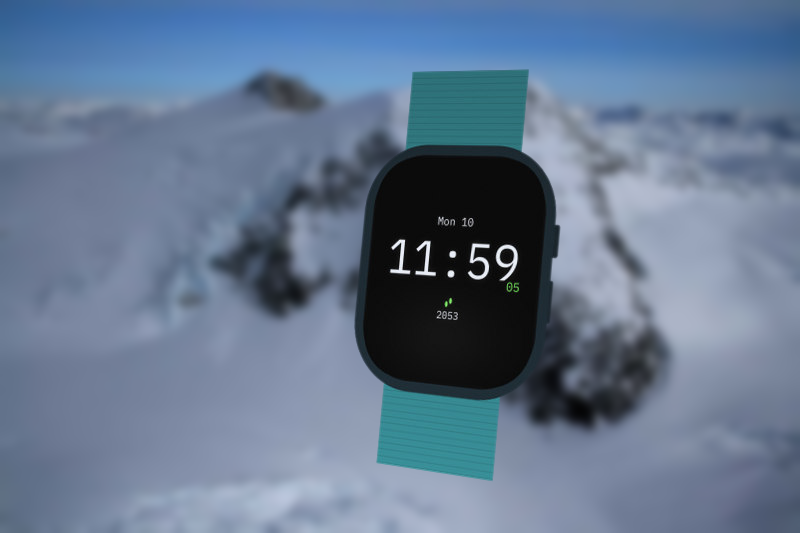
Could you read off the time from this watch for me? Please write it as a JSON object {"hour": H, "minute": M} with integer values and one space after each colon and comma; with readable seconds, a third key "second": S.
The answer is {"hour": 11, "minute": 59, "second": 5}
